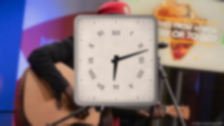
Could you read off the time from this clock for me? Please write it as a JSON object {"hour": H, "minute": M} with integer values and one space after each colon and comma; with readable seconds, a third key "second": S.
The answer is {"hour": 6, "minute": 12}
